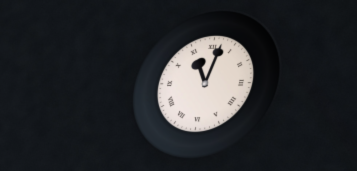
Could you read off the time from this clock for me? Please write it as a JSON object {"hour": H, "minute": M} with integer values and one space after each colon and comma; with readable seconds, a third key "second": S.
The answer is {"hour": 11, "minute": 2}
